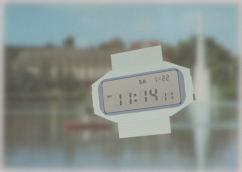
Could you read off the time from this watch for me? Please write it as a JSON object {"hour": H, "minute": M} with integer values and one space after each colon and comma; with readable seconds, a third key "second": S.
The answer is {"hour": 11, "minute": 14, "second": 11}
